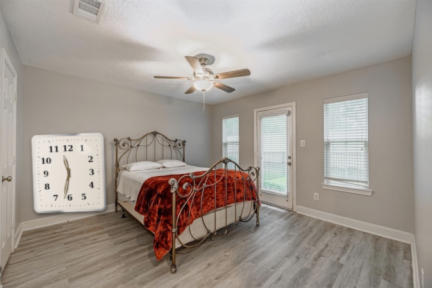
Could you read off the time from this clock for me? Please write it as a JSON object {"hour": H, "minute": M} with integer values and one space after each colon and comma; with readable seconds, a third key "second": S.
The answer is {"hour": 11, "minute": 32}
